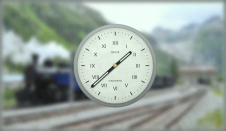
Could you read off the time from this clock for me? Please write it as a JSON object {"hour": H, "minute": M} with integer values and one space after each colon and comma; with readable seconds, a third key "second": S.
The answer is {"hour": 1, "minute": 38}
